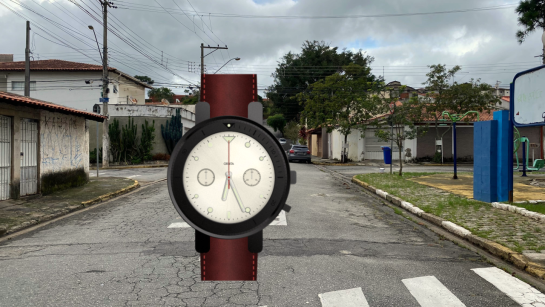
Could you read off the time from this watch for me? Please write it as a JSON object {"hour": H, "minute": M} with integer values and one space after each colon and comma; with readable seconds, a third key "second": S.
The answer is {"hour": 6, "minute": 26}
